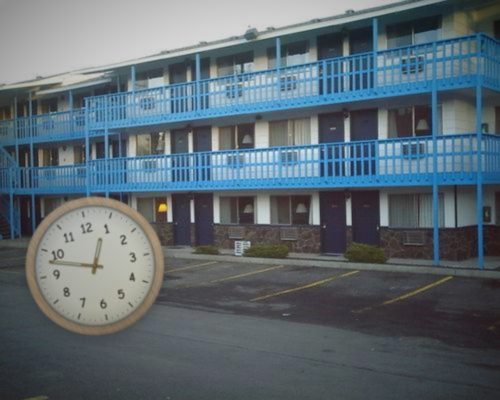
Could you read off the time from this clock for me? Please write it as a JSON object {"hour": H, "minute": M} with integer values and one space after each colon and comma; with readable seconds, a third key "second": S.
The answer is {"hour": 12, "minute": 48}
